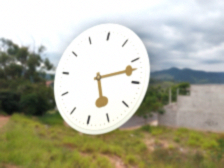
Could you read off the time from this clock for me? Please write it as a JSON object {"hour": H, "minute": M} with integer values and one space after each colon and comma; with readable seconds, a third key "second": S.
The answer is {"hour": 5, "minute": 12}
